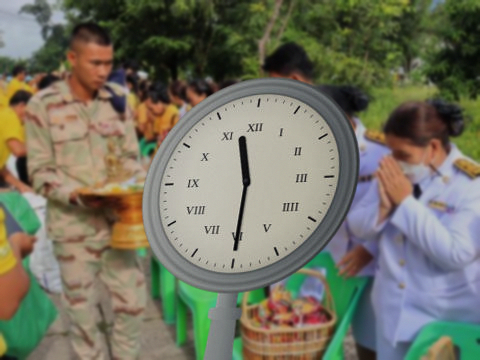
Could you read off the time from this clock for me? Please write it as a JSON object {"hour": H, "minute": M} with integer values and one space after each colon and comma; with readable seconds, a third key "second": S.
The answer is {"hour": 11, "minute": 30}
